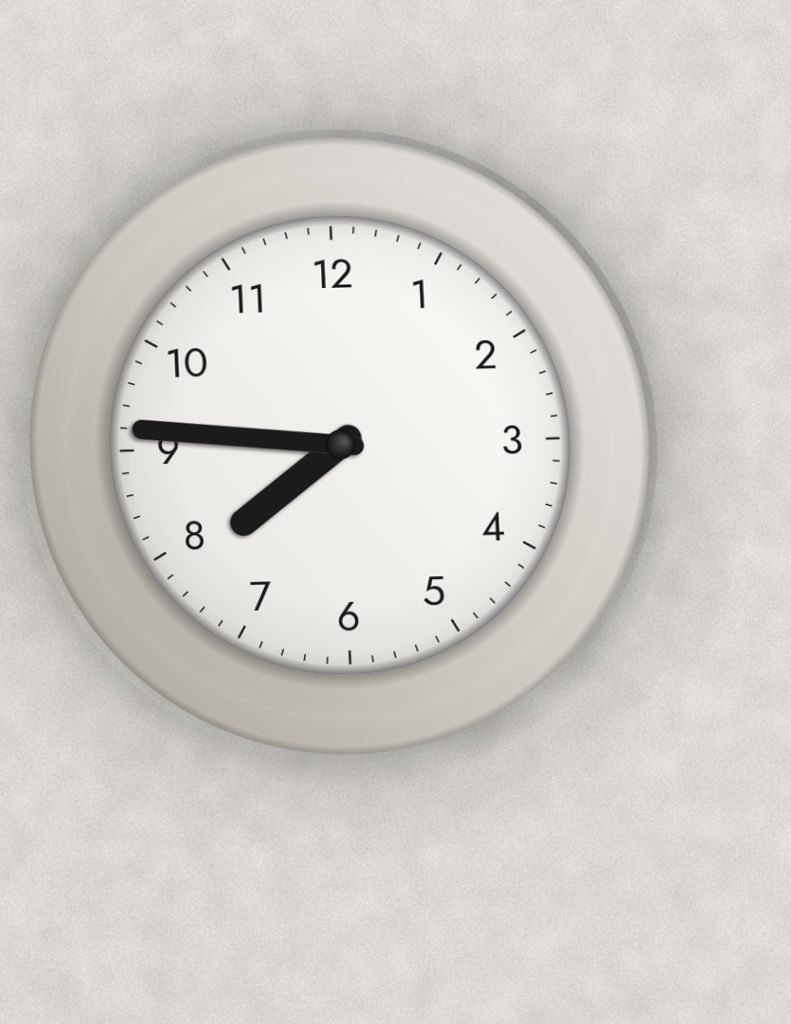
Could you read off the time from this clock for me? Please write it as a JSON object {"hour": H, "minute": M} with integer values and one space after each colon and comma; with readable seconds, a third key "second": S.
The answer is {"hour": 7, "minute": 46}
